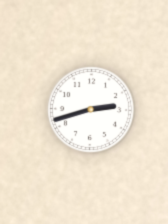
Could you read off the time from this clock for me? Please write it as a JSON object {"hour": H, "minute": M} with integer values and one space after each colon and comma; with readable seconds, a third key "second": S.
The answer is {"hour": 2, "minute": 42}
